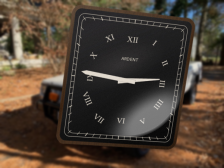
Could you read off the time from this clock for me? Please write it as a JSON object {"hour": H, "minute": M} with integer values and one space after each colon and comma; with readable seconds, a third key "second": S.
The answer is {"hour": 2, "minute": 46}
